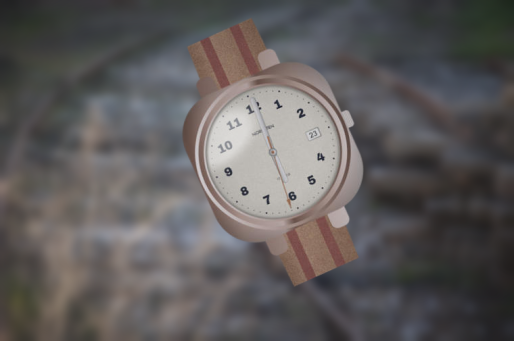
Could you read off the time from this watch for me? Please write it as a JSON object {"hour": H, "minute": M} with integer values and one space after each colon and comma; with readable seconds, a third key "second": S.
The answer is {"hour": 6, "minute": 0, "second": 31}
